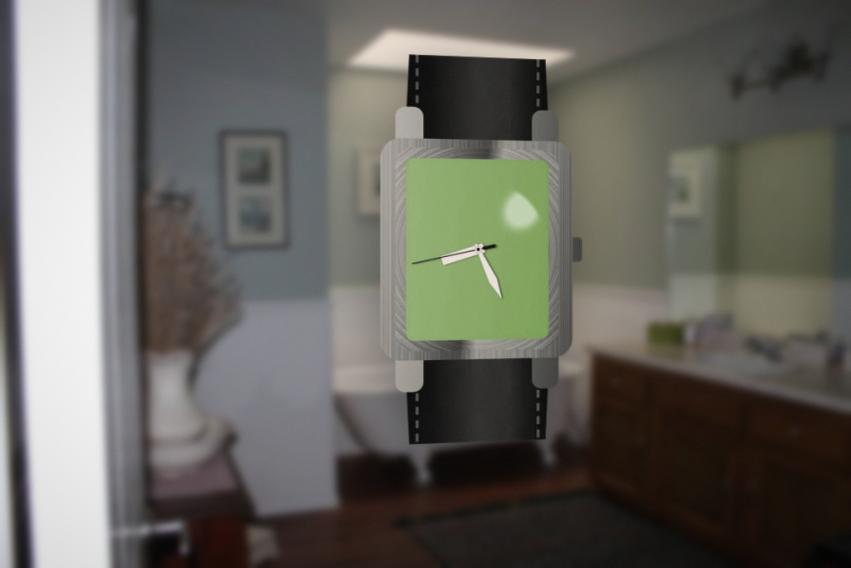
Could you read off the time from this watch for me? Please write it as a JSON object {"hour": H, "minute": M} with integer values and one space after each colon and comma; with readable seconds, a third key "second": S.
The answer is {"hour": 8, "minute": 25, "second": 43}
